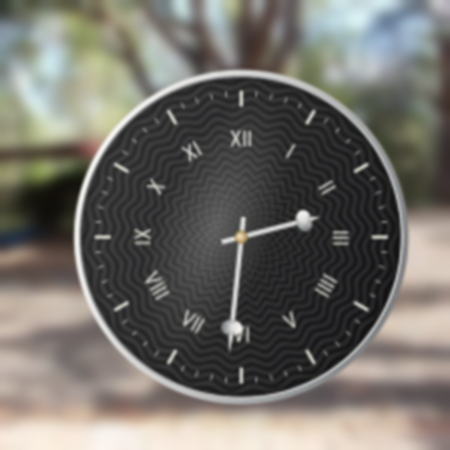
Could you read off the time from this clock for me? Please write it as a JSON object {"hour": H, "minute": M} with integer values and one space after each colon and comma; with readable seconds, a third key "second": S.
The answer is {"hour": 2, "minute": 31}
